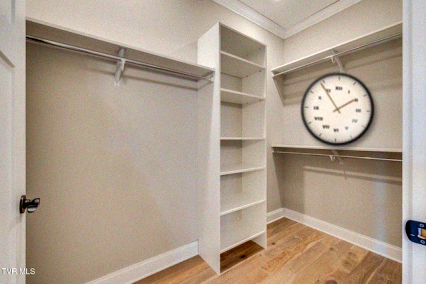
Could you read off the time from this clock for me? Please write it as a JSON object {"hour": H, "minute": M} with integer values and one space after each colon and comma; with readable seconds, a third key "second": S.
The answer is {"hour": 1, "minute": 54}
